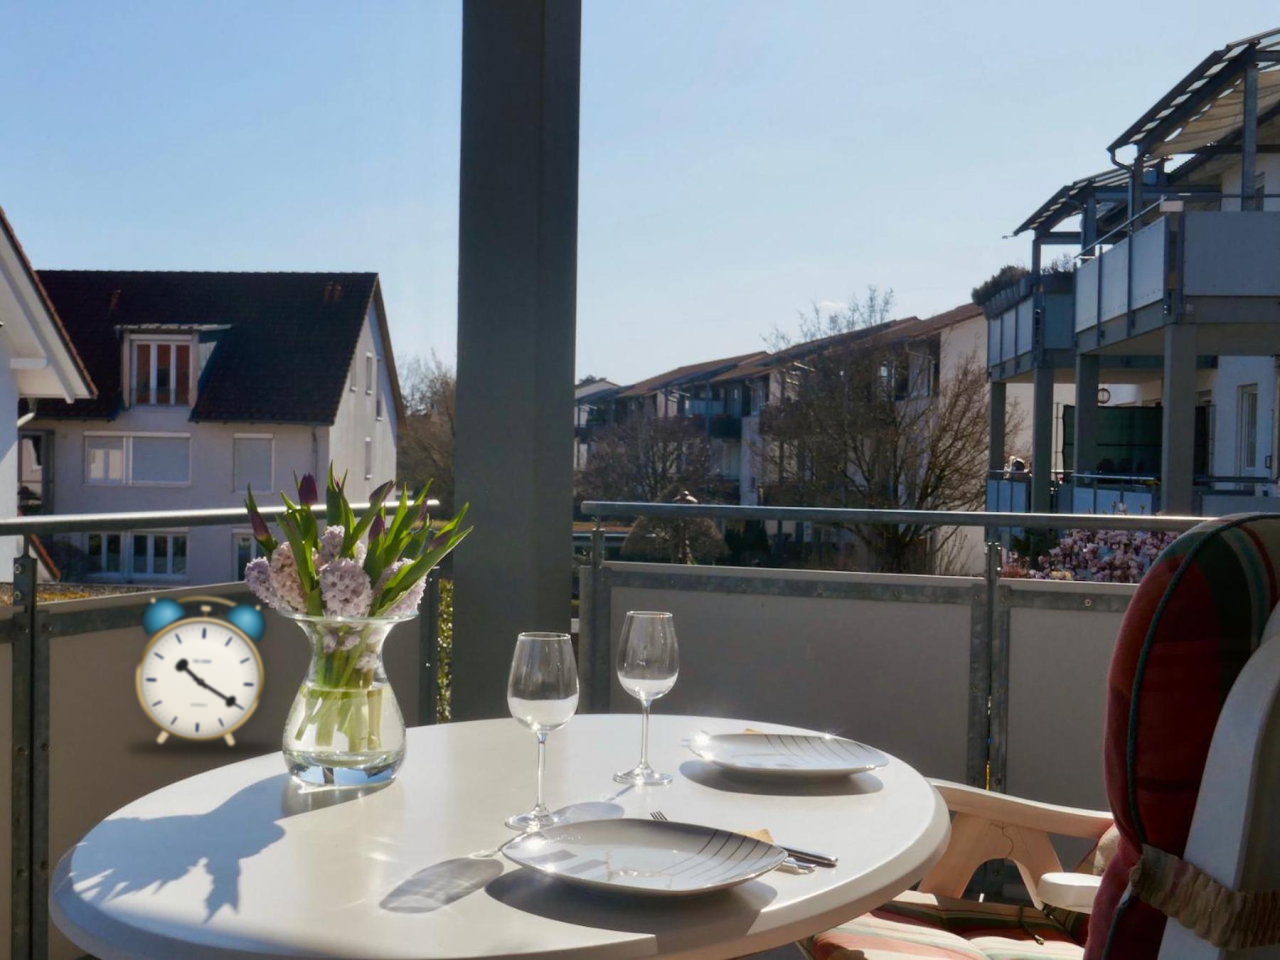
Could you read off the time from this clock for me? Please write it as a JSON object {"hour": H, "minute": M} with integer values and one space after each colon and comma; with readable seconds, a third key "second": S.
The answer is {"hour": 10, "minute": 20}
